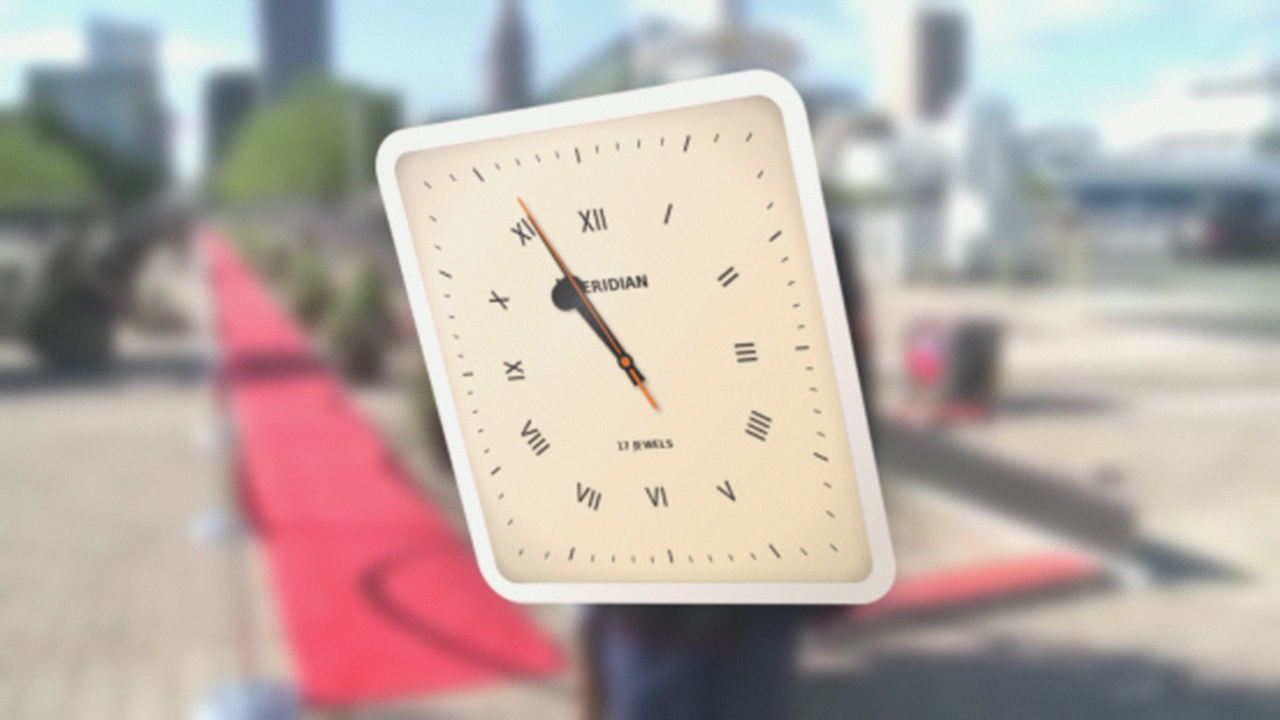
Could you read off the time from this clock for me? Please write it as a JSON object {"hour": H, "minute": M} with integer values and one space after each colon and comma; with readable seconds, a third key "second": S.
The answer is {"hour": 10, "minute": 55, "second": 56}
